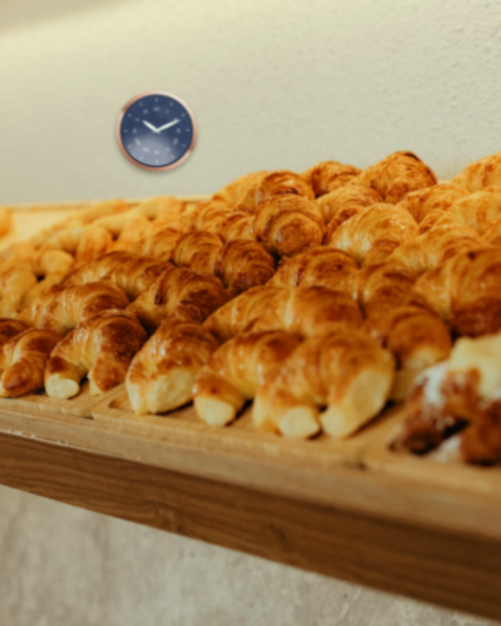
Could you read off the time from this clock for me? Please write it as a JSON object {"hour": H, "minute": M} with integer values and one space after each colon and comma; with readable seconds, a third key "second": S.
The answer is {"hour": 10, "minute": 11}
